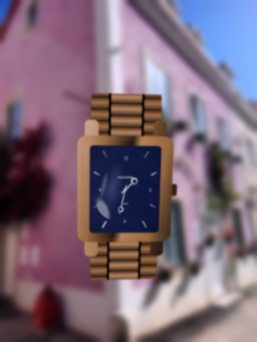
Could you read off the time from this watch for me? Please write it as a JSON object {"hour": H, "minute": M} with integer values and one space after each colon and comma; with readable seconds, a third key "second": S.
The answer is {"hour": 1, "minute": 32}
